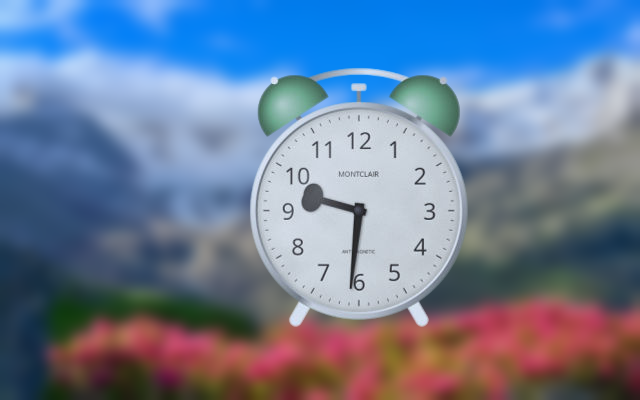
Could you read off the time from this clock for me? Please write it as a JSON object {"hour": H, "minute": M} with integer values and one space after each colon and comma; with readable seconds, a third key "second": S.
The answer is {"hour": 9, "minute": 31}
